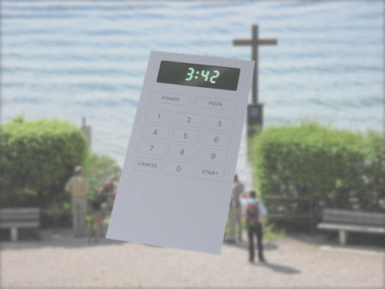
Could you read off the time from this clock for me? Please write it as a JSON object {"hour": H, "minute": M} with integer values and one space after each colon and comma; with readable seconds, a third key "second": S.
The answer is {"hour": 3, "minute": 42}
